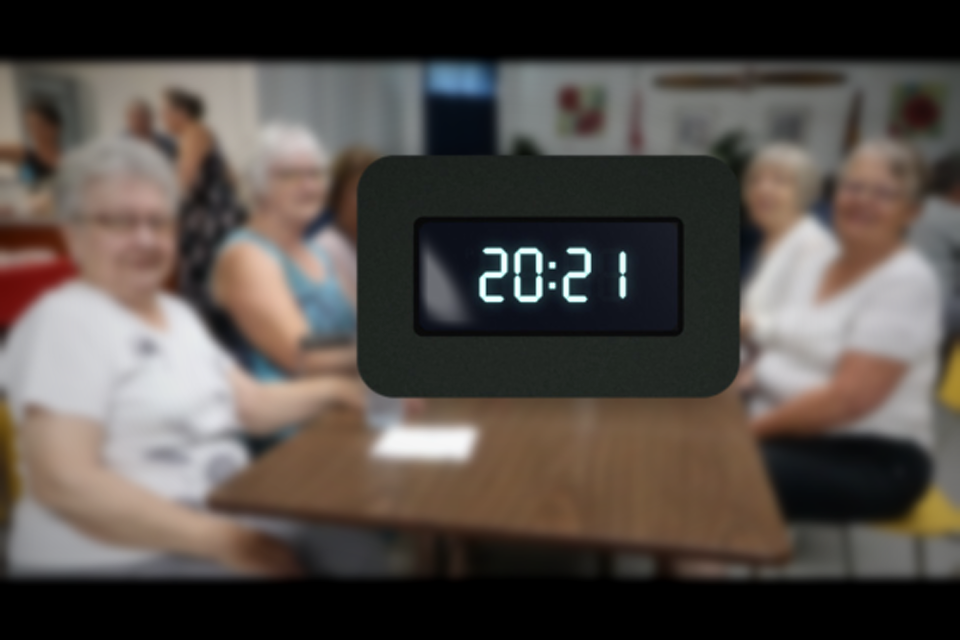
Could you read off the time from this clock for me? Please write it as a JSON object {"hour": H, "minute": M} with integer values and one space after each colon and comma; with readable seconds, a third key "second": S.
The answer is {"hour": 20, "minute": 21}
